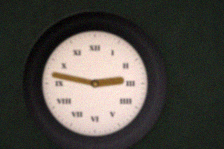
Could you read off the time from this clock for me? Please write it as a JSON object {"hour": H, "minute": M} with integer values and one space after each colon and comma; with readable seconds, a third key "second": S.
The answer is {"hour": 2, "minute": 47}
